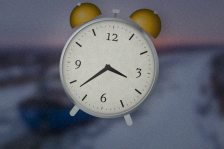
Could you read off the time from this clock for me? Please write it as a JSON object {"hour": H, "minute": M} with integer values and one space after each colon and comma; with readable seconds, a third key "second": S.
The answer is {"hour": 3, "minute": 38}
